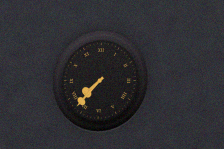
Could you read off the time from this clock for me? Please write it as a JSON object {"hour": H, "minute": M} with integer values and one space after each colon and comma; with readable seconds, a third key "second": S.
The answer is {"hour": 7, "minute": 37}
